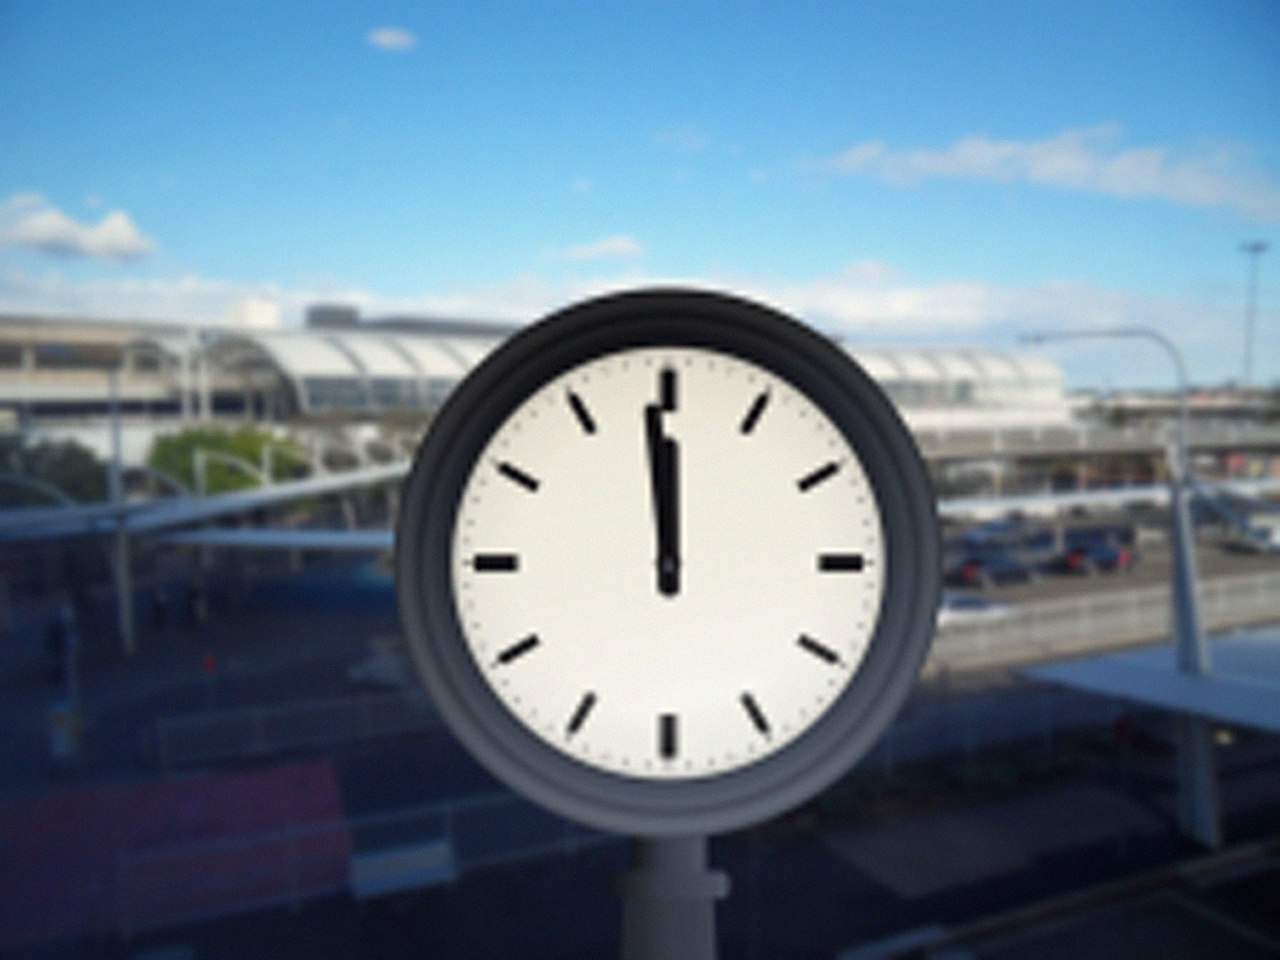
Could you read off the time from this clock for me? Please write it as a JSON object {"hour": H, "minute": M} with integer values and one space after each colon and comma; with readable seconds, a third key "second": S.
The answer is {"hour": 11, "minute": 59}
